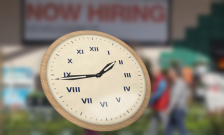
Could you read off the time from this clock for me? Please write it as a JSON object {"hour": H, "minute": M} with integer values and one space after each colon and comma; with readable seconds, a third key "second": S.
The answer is {"hour": 1, "minute": 44}
